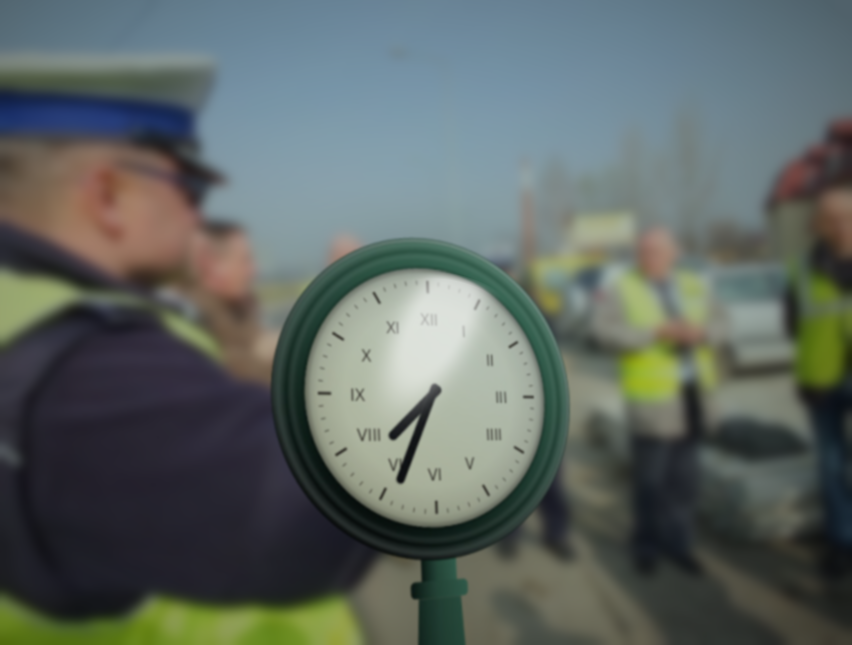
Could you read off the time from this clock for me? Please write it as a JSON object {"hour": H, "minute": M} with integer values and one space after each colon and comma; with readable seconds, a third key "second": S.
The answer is {"hour": 7, "minute": 34}
